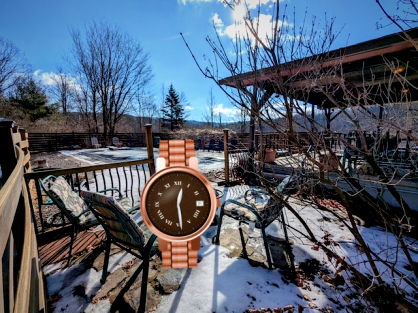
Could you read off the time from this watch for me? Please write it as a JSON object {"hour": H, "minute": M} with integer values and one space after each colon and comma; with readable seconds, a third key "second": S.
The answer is {"hour": 12, "minute": 29}
